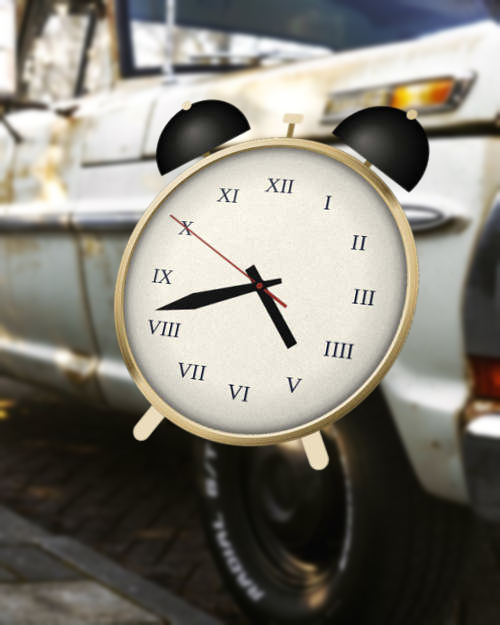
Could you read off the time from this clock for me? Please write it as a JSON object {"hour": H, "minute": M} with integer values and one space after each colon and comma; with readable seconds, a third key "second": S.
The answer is {"hour": 4, "minute": 41, "second": 50}
